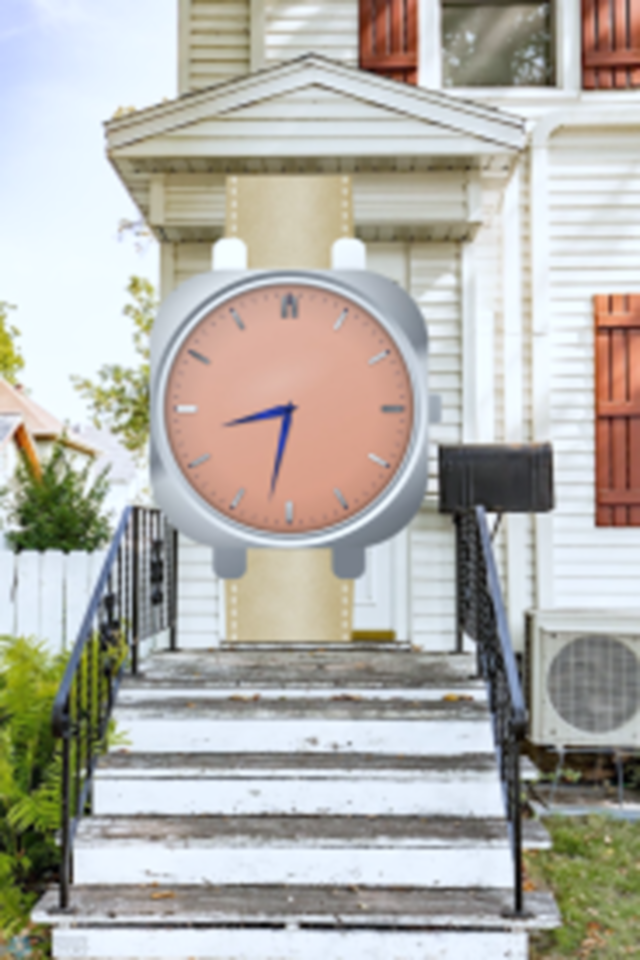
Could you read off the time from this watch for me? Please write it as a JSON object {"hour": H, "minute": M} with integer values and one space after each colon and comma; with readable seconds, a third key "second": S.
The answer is {"hour": 8, "minute": 32}
